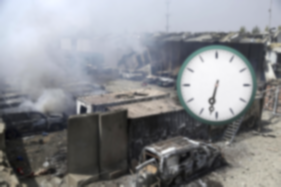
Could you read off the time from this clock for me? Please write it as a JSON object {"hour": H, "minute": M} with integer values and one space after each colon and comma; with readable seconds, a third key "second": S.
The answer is {"hour": 6, "minute": 32}
